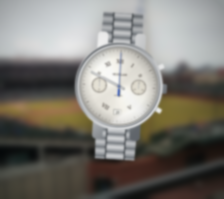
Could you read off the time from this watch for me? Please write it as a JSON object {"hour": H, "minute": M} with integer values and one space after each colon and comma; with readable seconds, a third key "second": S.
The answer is {"hour": 9, "minute": 49}
